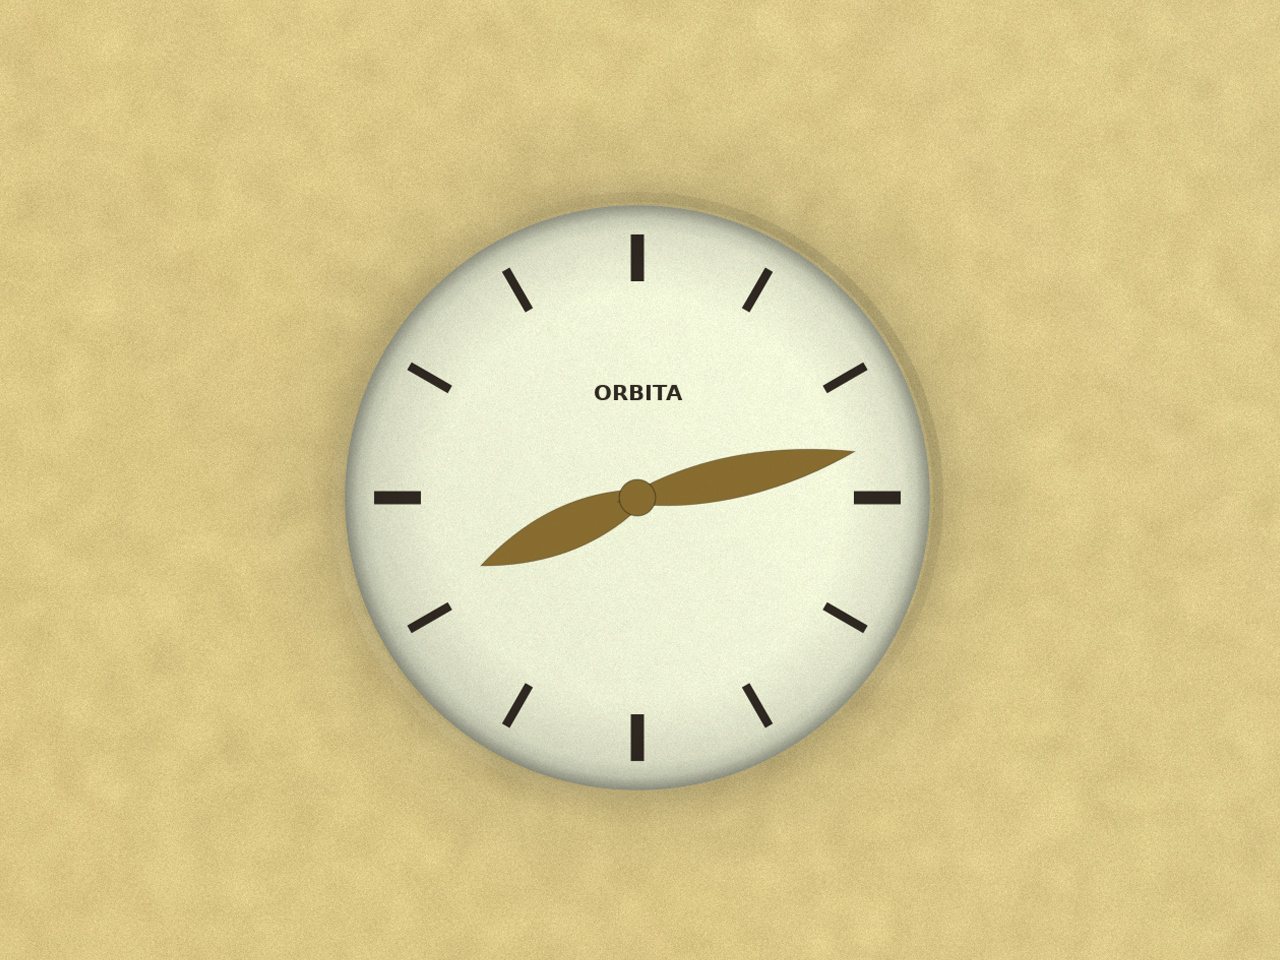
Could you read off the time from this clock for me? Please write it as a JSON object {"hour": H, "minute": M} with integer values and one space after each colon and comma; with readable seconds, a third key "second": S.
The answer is {"hour": 8, "minute": 13}
